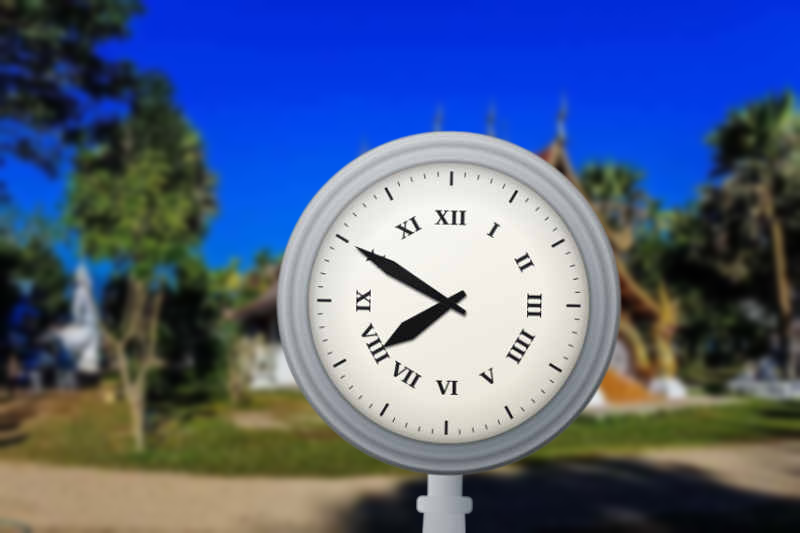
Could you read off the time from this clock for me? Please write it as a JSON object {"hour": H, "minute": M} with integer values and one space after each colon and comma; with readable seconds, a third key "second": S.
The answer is {"hour": 7, "minute": 50}
